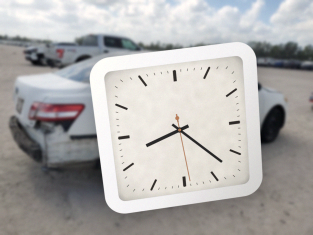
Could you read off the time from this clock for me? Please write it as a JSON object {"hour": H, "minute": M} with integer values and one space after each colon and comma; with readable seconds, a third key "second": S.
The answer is {"hour": 8, "minute": 22, "second": 29}
